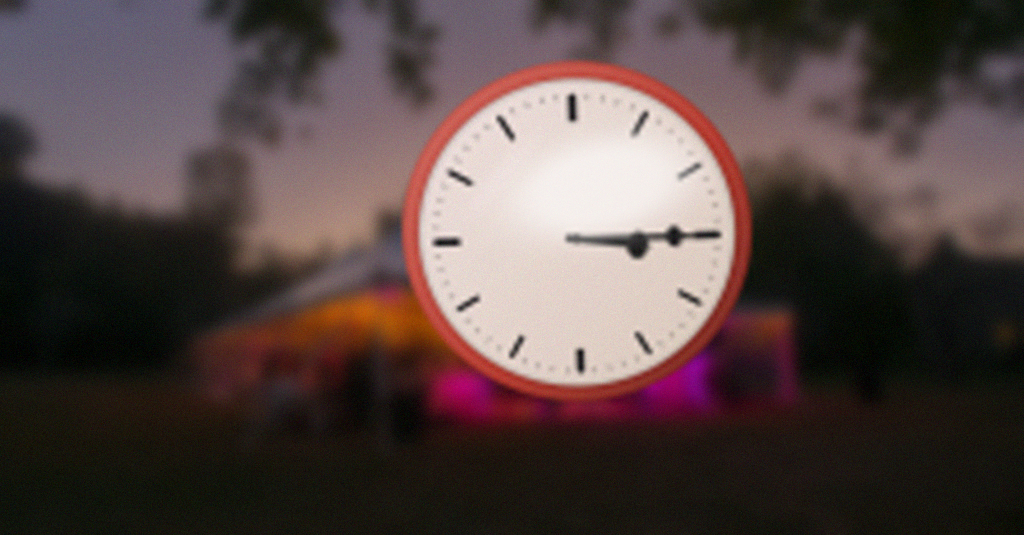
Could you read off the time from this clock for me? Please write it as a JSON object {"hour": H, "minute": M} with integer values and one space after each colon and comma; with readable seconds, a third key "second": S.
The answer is {"hour": 3, "minute": 15}
